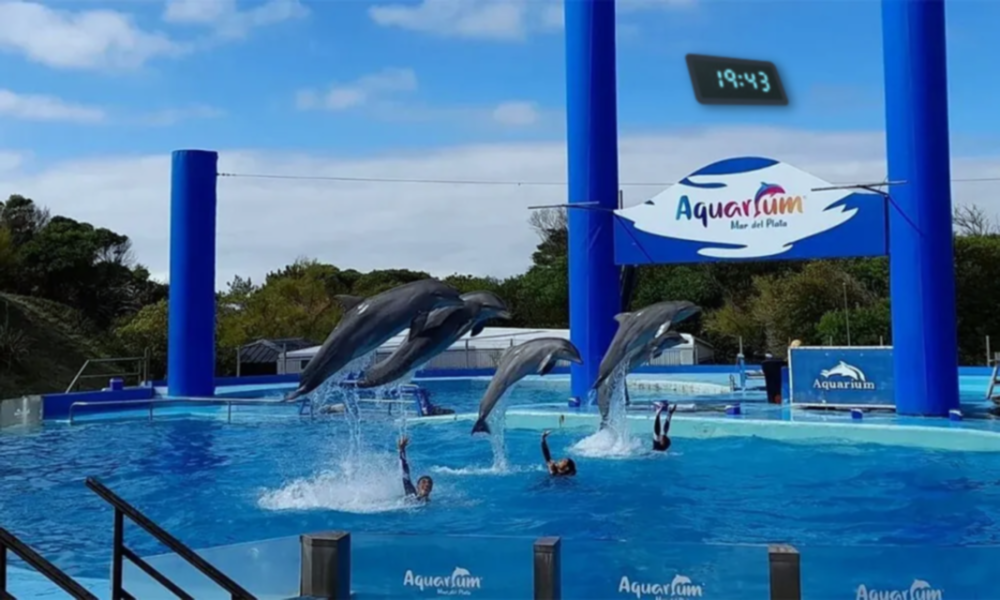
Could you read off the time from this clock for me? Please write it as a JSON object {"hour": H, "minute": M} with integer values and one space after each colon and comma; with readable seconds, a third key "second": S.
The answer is {"hour": 19, "minute": 43}
